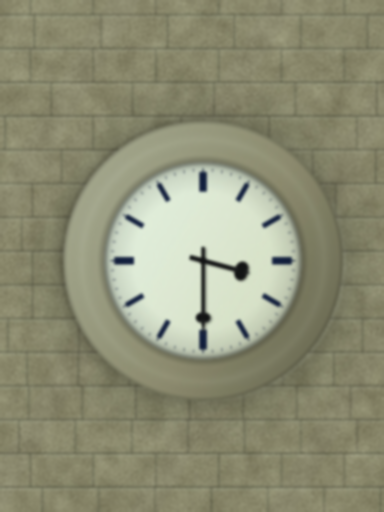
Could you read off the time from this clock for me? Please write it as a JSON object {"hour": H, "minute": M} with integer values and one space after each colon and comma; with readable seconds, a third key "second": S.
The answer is {"hour": 3, "minute": 30}
